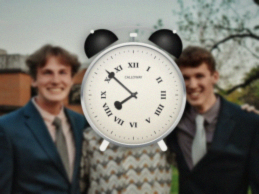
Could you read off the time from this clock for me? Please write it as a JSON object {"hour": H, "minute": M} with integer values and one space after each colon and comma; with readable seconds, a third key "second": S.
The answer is {"hour": 7, "minute": 52}
